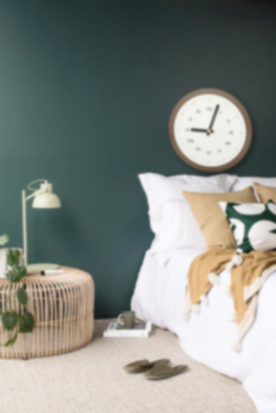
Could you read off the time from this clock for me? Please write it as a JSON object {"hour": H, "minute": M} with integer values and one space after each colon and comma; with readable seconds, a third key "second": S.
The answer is {"hour": 9, "minute": 3}
